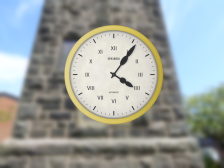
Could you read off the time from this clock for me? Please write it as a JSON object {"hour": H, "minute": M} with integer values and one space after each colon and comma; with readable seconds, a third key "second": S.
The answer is {"hour": 4, "minute": 6}
